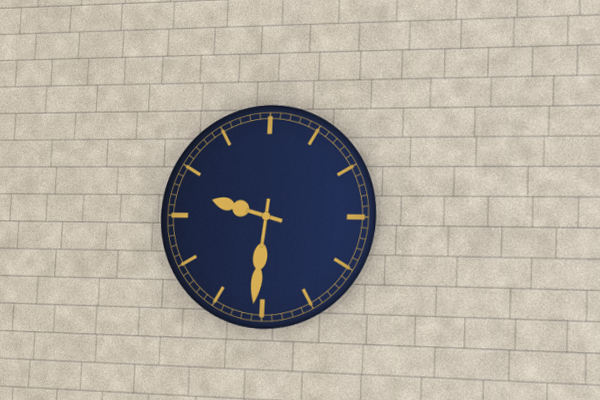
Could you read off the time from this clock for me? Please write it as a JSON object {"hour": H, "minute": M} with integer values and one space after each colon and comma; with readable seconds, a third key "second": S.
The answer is {"hour": 9, "minute": 31}
